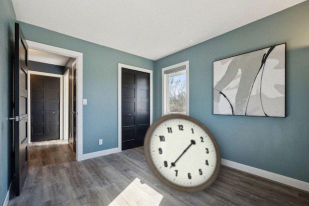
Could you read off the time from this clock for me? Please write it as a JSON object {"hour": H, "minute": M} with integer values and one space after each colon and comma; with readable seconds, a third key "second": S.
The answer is {"hour": 1, "minute": 38}
